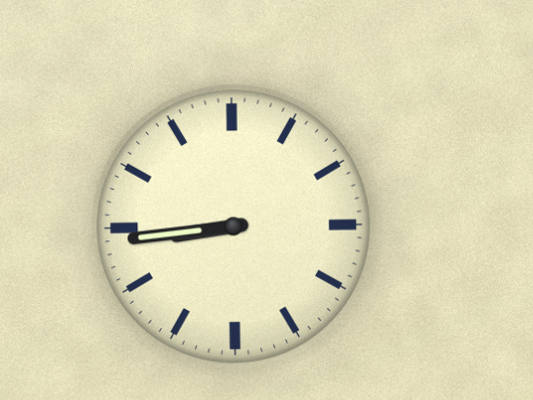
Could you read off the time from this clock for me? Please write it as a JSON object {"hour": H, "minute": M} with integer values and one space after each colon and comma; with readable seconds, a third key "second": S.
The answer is {"hour": 8, "minute": 44}
